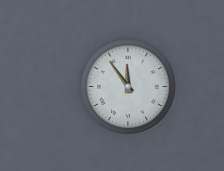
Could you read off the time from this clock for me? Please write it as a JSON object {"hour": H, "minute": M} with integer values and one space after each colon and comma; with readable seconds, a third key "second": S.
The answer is {"hour": 11, "minute": 54}
